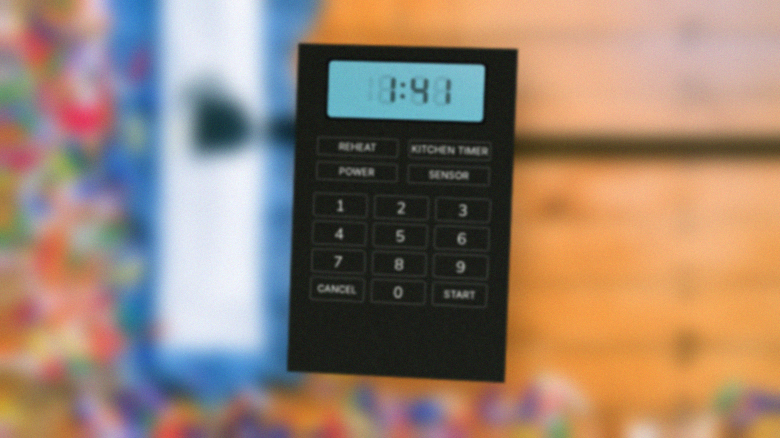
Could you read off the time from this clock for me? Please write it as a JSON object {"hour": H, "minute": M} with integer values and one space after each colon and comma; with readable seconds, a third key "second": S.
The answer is {"hour": 1, "minute": 41}
